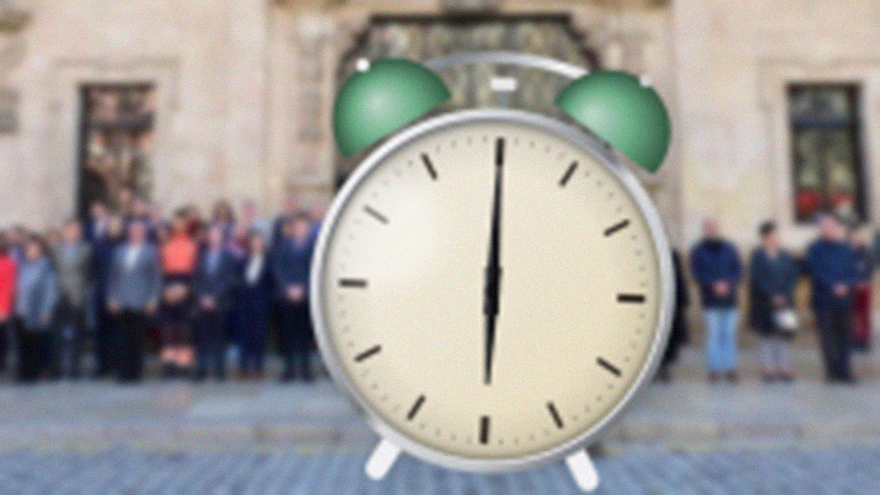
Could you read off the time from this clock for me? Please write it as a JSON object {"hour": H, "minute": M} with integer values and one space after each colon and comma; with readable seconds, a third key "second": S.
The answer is {"hour": 6, "minute": 0}
